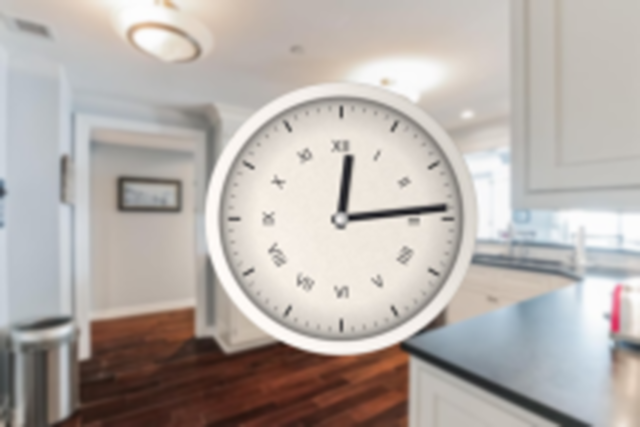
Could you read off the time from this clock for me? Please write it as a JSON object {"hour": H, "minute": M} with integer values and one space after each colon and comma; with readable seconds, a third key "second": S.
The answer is {"hour": 12, "minute": 14}
